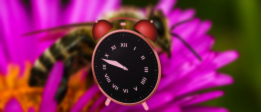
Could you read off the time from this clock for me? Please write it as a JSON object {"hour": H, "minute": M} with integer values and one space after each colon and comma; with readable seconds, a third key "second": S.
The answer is {"hour": 9, "minute": 48}
